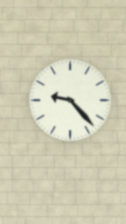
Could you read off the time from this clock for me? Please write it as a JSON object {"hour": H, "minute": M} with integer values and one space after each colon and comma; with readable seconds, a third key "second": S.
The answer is {"hour": 9, "minute": 23}
